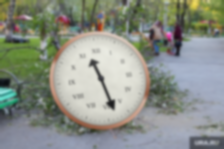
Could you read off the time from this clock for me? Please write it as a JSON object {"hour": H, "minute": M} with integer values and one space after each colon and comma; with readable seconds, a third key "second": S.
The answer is {"hour": 11, "minute": 28}
